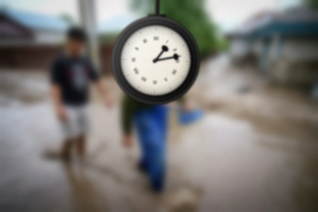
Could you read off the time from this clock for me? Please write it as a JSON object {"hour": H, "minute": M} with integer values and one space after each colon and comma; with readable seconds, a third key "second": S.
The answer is {"hour": 1, "minute": 13}
